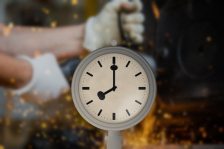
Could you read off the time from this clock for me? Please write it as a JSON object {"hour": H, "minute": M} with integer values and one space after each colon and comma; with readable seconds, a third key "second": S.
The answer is {"hour": 8, "minute": 0}
